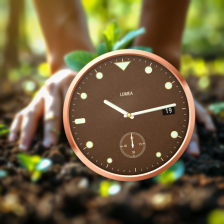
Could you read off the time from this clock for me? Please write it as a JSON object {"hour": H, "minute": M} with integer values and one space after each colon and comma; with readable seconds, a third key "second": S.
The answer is {"hour": 10, "minute": 14}
